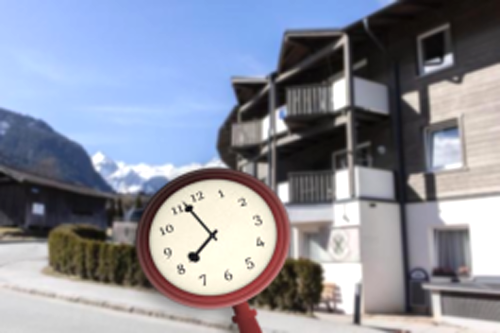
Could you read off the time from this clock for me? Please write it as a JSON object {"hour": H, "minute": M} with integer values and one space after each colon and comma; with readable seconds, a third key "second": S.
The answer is {"hour": 7, "minute": 57}
